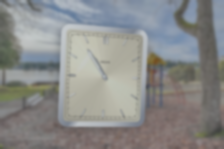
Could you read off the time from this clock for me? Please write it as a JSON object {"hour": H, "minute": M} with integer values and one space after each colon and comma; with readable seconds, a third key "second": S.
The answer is {"hour": 10, "minute": 54}
